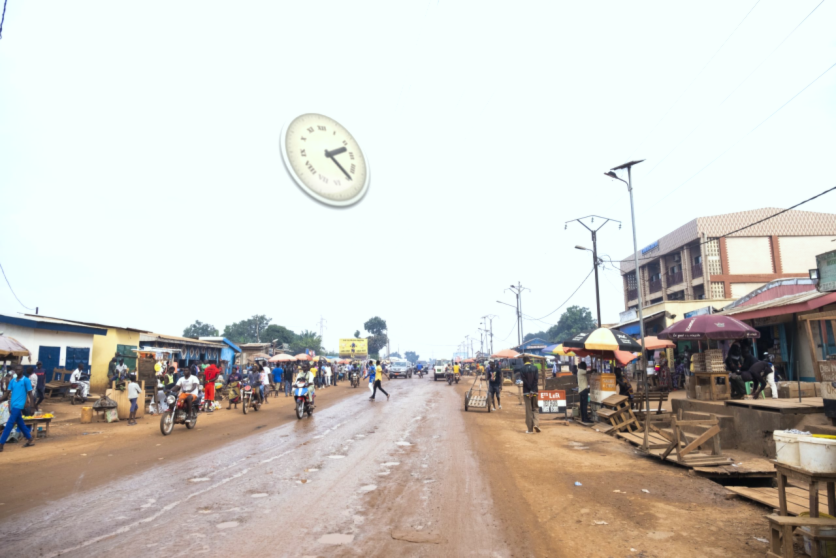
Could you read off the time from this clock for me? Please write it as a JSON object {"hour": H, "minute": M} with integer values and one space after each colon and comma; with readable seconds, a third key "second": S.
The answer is {"hour": 2, "minute": 24}
